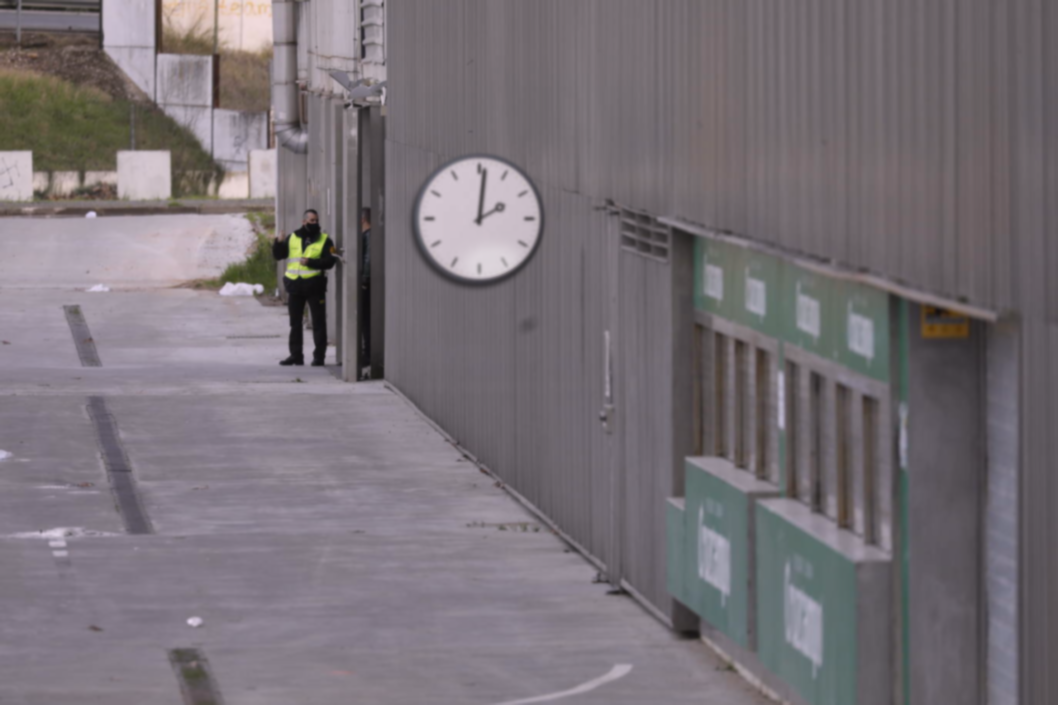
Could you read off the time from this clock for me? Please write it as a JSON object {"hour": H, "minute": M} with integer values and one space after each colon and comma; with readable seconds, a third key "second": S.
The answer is {"hour": 2, "minute": 1}
